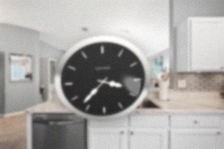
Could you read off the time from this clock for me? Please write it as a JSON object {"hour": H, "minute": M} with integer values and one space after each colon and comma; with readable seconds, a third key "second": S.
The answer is {"hour": 3, "minute": 37}
